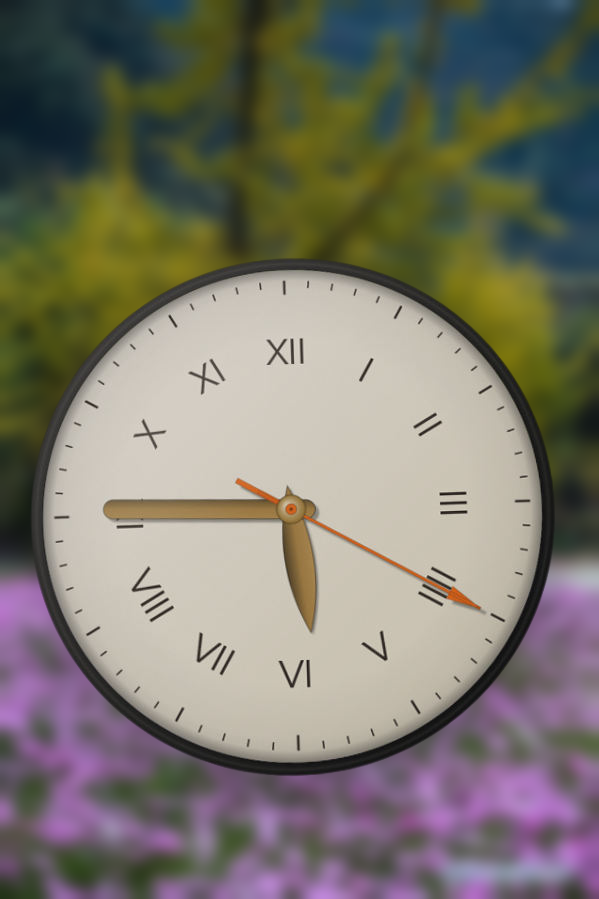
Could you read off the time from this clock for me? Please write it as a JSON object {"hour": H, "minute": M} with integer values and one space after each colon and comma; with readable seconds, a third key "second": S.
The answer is {"hour": 5, "minute": 45, "second": 20}
